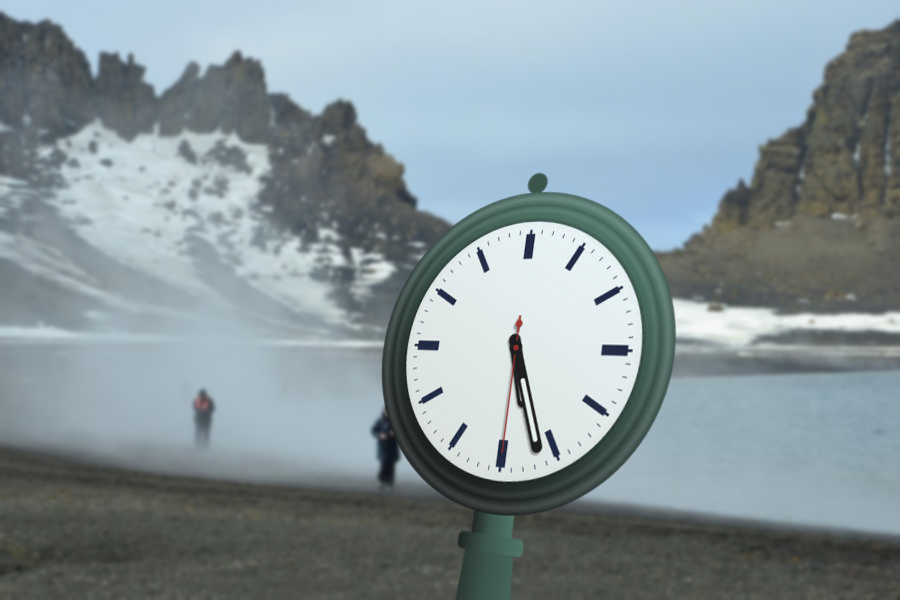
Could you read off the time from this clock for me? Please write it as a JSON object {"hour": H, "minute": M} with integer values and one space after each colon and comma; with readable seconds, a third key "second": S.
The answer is {"hour": 5, "minute": 26, "second": 30}
